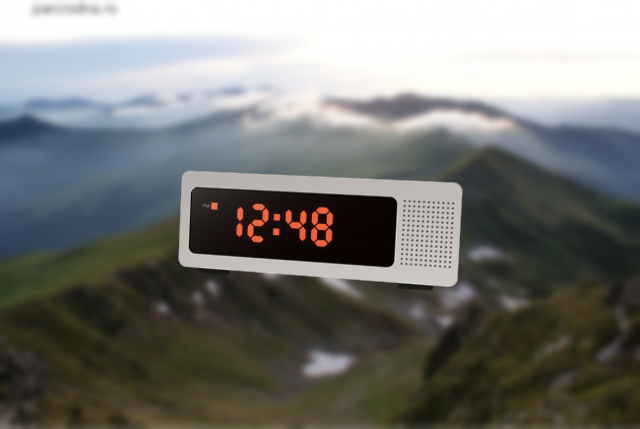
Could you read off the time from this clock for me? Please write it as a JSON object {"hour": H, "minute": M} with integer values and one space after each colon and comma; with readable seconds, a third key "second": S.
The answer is {"hour": 12, "minute": 48}
